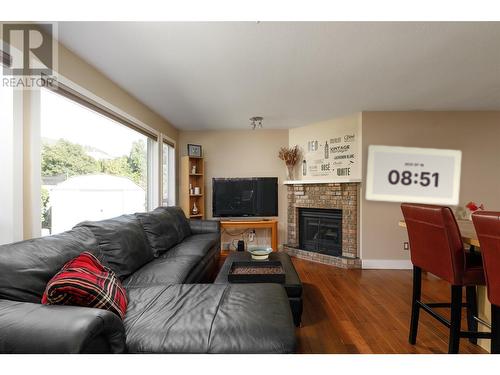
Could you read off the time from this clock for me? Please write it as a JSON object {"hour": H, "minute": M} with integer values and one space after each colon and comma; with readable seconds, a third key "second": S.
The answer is {"hour": 8, "minute": 51}
